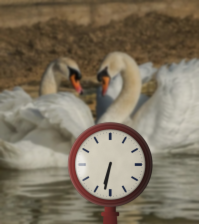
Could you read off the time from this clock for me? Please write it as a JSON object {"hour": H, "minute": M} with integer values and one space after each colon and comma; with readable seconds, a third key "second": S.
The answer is {"hour": 6, "minute": 32}
